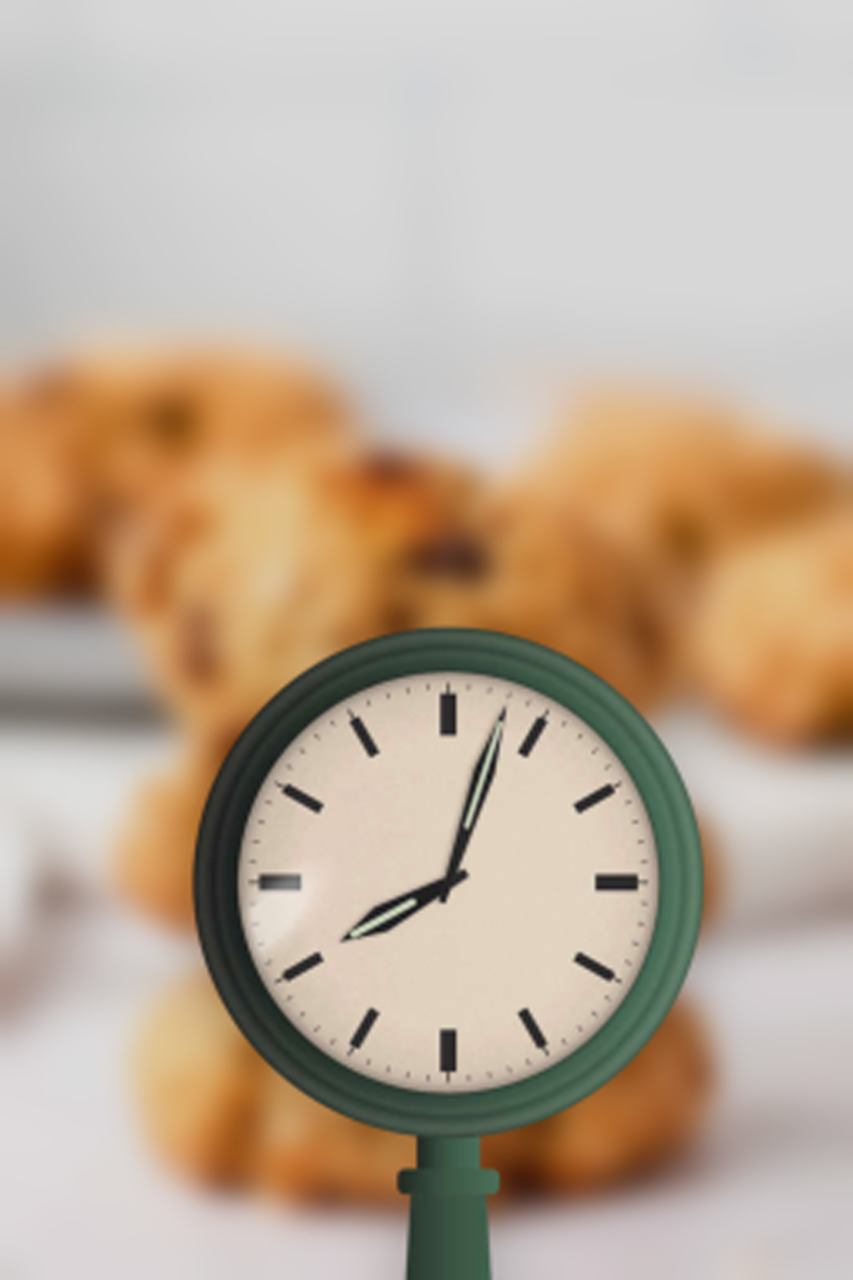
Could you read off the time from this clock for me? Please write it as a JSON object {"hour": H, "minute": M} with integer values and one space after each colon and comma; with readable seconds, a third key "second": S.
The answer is {"hour": 8, "minute": 3}
